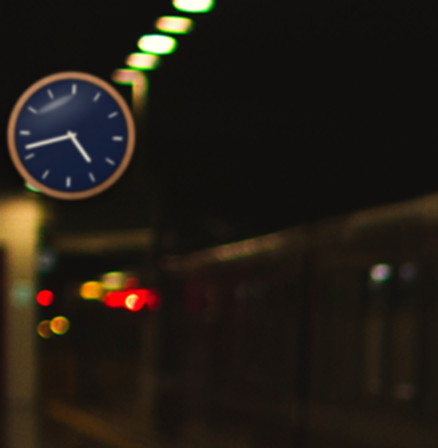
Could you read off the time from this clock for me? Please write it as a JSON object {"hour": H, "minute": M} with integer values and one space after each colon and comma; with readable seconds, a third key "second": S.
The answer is {"hour": 4, "minute": 42}
